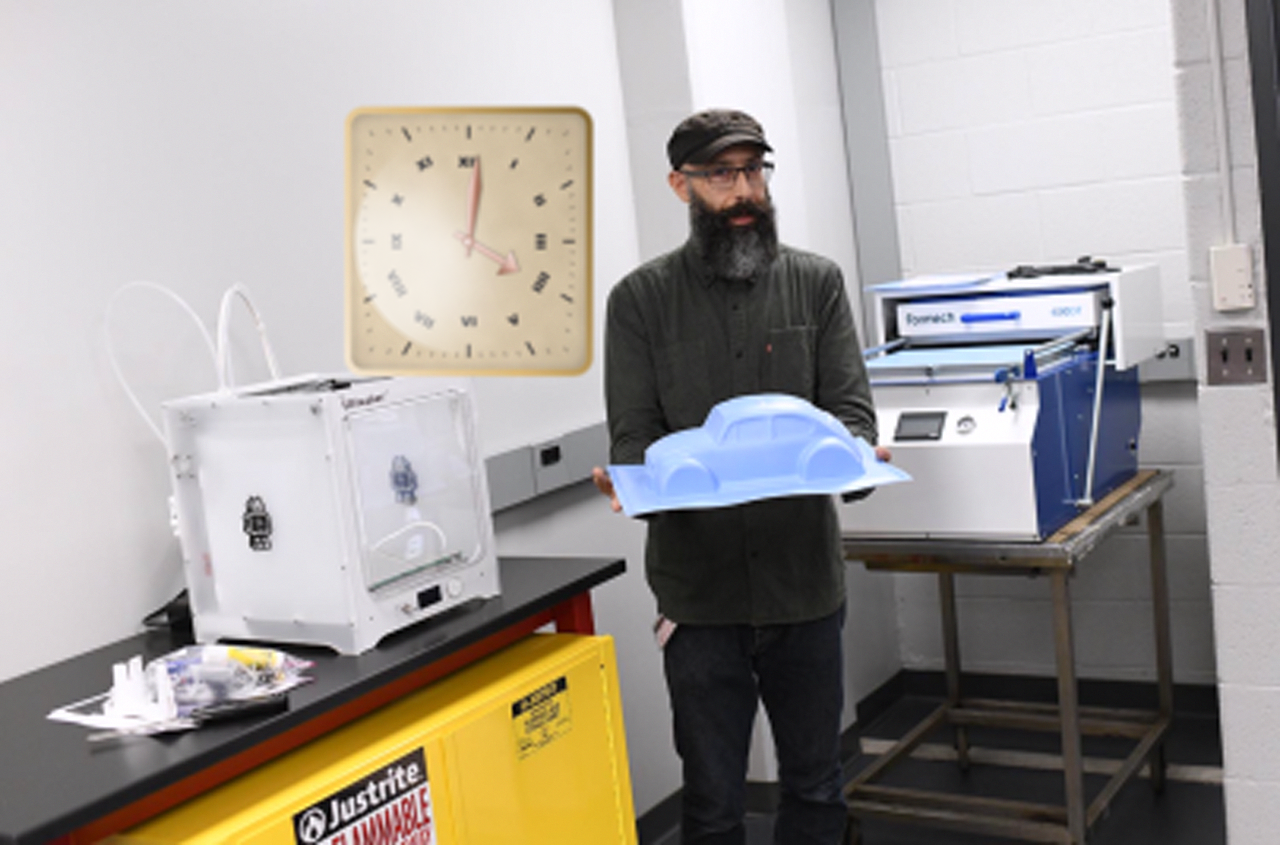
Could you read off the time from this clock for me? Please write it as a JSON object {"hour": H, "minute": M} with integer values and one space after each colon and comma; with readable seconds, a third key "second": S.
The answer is {"hour": 4, "minute": 1}
